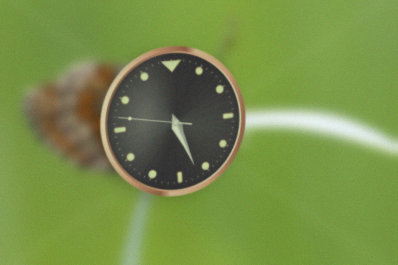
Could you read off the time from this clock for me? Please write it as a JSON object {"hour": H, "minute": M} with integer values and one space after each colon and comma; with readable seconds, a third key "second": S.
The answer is {"hour": 5, "minute": 26, "second": 47}
